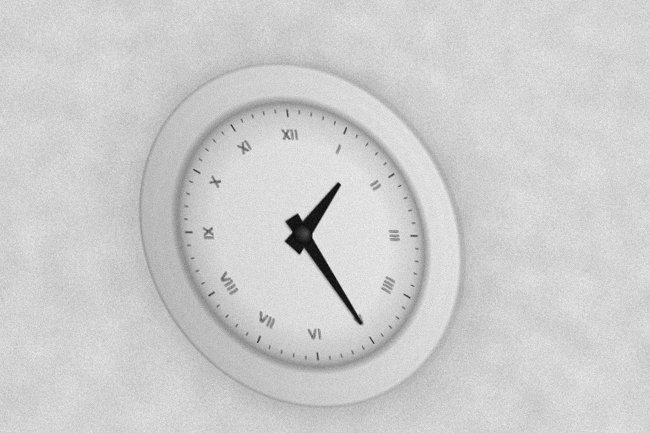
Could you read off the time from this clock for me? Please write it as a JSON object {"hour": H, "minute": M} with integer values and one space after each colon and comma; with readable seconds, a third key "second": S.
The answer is {"hour": 1, "minute": 25}
